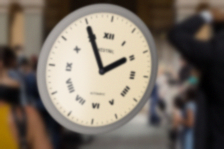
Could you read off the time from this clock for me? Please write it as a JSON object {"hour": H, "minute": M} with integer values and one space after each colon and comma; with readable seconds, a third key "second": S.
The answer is {"hour": 1, "minute": 55}
